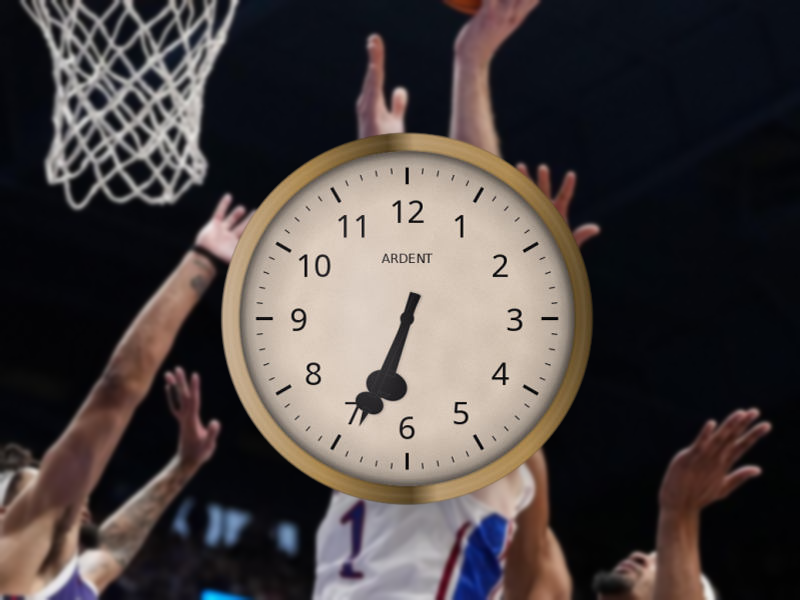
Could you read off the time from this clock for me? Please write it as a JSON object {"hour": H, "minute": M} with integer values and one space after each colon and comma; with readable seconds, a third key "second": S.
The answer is {"hour": 6, "minute": 34}
